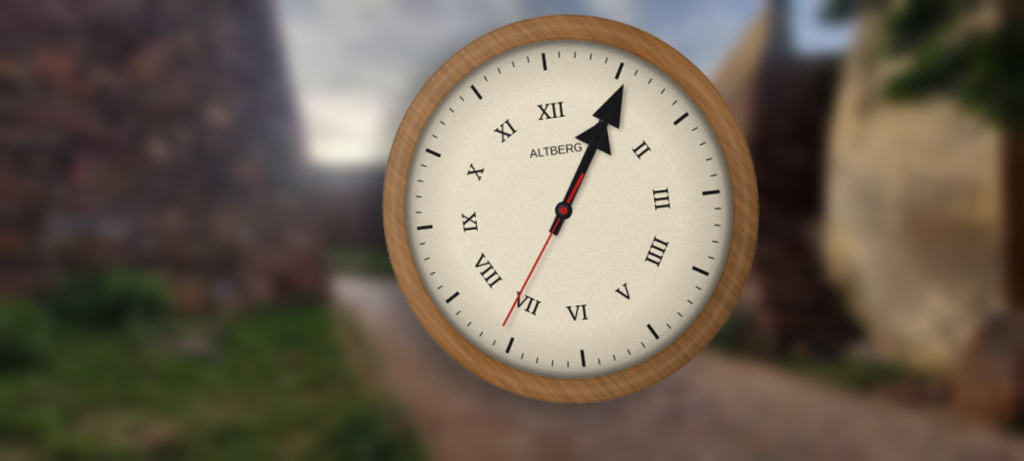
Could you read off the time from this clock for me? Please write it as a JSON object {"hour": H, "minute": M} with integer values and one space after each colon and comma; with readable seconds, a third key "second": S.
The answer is {"hour": 1, "minute": 5, "second": 36}
